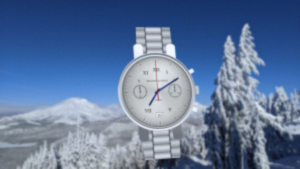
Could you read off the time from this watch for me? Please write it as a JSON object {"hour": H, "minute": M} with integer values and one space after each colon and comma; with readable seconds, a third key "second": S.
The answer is {"hour": 7, "minute": 10}
